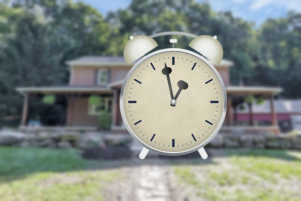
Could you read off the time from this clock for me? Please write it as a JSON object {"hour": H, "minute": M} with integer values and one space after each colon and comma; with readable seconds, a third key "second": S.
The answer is {"hour": 12, "minute": 58}
